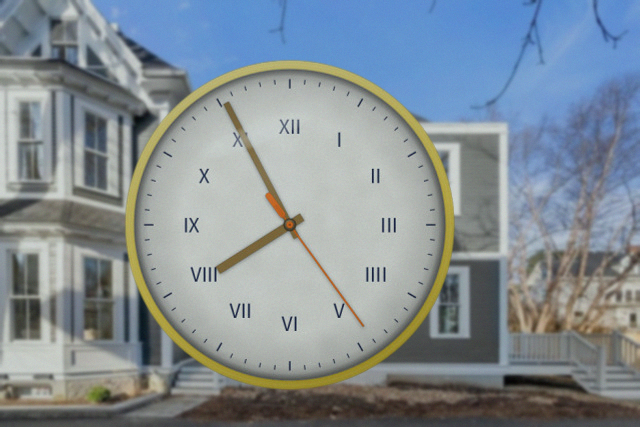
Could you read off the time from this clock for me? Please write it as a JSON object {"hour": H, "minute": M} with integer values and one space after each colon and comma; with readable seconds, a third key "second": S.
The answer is {"hour": 7, "minute": 55, "second": 24}
